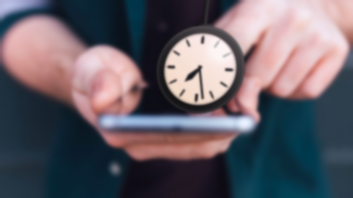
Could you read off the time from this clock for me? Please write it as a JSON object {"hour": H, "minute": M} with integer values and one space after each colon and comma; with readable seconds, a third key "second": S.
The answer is {"hour": 7, "minute": 28}
